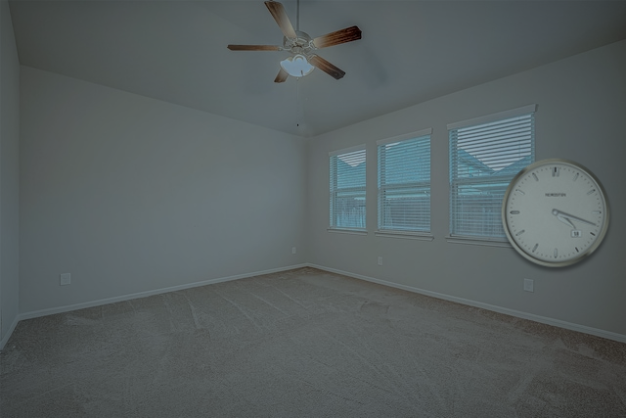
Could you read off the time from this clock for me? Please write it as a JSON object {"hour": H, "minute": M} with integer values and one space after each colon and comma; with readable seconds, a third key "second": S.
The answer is {"hour": 4, "minute": 18}
